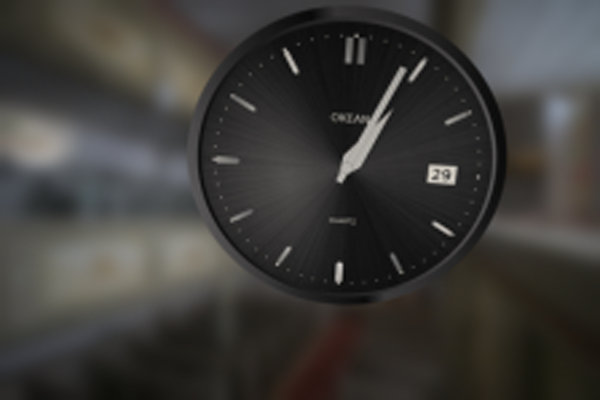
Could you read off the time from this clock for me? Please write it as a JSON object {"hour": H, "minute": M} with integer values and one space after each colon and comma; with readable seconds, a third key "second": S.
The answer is {"hour": 1, "minute": 4}
